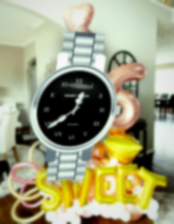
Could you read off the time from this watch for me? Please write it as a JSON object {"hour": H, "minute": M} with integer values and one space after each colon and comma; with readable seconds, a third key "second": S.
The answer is {"hour": 12, "minute": 39}
